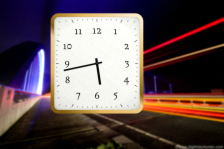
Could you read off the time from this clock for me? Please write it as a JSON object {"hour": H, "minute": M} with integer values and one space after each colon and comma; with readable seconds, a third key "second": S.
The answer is {"hour": 5, "minute": 43}
